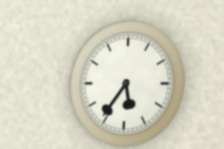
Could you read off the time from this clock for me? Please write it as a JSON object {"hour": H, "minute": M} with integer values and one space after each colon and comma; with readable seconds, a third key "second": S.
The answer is {"hour": 5, "minute": 36}
